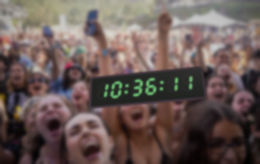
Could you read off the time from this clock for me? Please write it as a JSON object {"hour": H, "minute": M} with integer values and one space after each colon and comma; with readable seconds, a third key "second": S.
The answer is {"hour": 10, "minute": 36, "second": 11}
